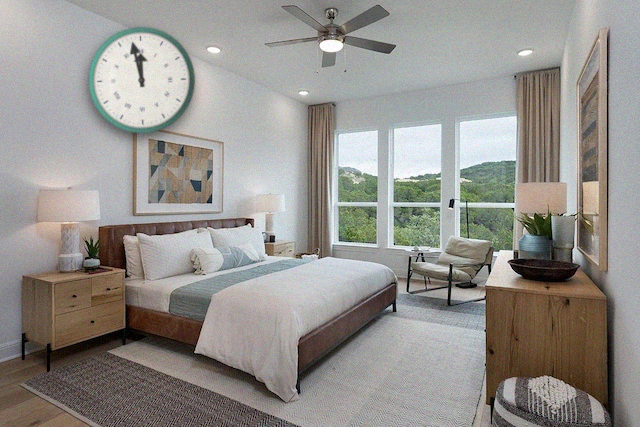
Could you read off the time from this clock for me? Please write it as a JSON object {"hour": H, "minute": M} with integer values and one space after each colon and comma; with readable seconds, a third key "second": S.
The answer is {"hour": 11, "minute": 58}
